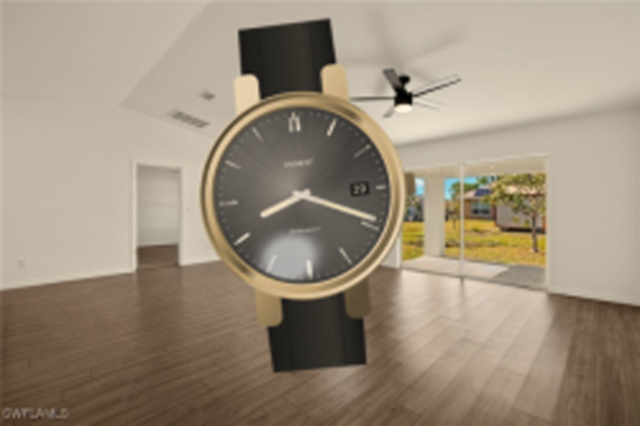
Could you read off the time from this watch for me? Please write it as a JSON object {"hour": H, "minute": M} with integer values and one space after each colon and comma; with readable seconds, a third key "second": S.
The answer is {"hour": 8, "minute": 19}
